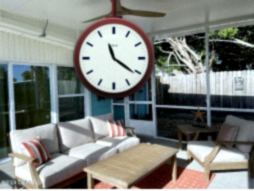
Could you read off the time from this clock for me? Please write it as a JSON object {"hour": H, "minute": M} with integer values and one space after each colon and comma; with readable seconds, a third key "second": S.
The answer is {"hour": 11, "minute": 21}
